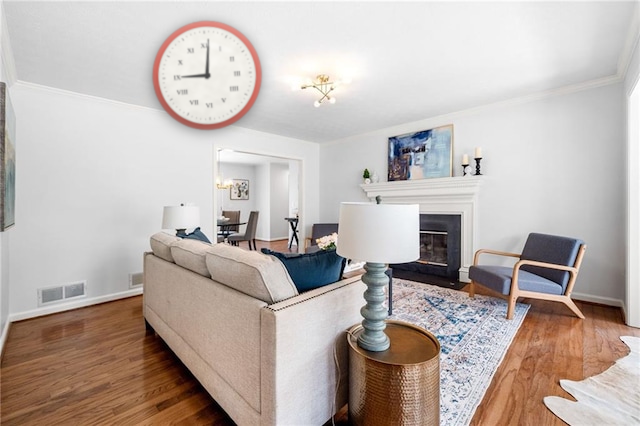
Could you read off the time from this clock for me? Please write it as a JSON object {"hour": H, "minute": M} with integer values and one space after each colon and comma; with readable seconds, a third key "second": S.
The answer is {"hour": 9, "minute": 1}
